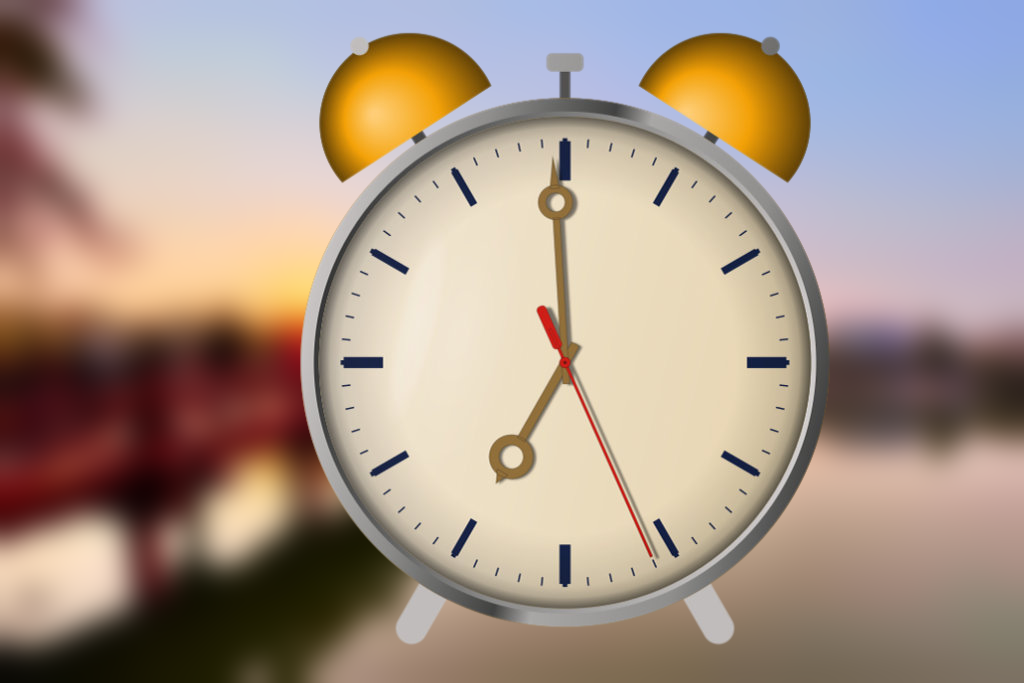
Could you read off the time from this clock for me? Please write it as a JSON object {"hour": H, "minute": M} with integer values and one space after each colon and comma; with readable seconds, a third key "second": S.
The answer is {"hour": 6, "minute": 59, "second": 26}
